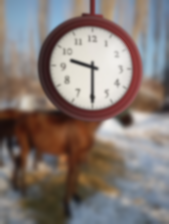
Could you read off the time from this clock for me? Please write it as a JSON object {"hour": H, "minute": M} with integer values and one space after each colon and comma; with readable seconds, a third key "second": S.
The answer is {"hour": 9, "minute": 30}
